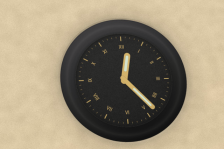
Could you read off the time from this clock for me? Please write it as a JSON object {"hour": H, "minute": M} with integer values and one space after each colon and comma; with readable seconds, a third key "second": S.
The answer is {"hour": 12, "minute": 23}
